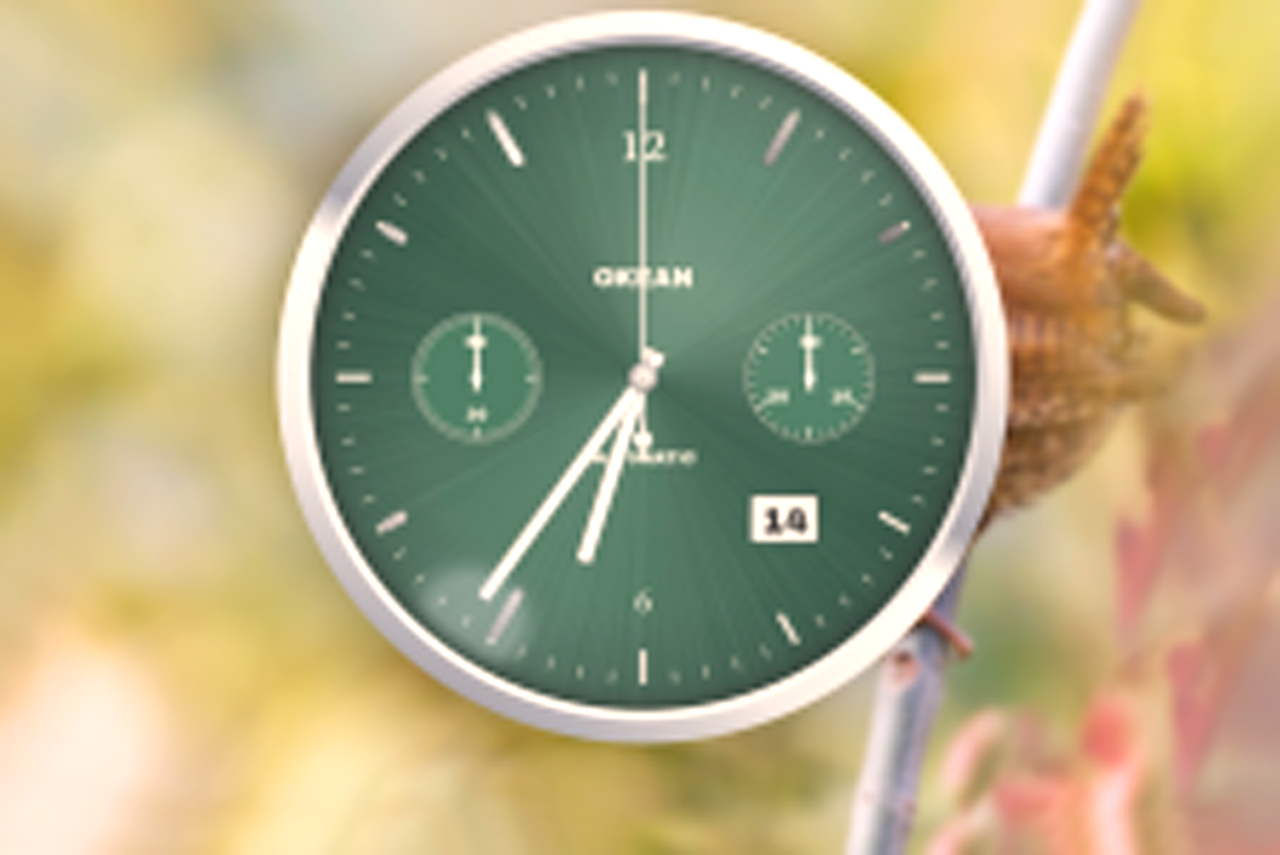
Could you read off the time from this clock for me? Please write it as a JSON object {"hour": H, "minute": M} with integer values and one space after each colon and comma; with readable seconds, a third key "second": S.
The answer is {"hour": 6, "minute": 36}
